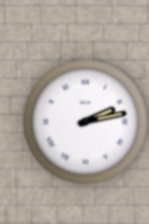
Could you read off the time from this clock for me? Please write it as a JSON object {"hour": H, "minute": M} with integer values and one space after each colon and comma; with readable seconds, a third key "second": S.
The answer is {"hour": 2, "minute": 13}
